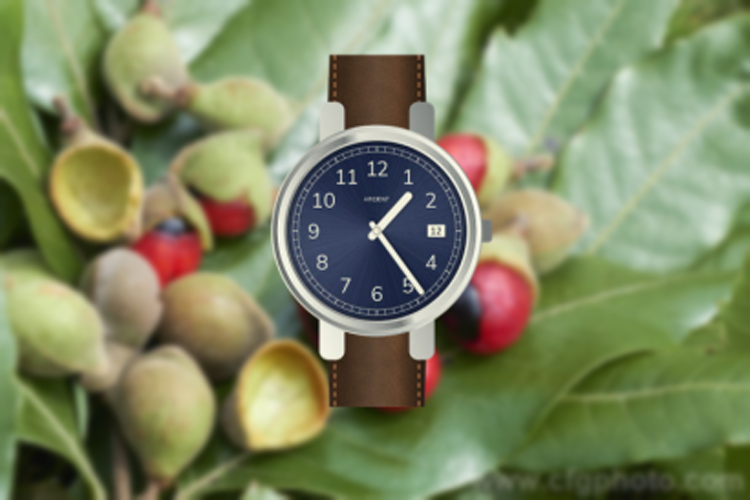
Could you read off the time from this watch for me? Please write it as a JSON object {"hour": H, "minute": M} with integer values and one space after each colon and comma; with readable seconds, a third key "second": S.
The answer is {"hour": 1, "minute": 24}
